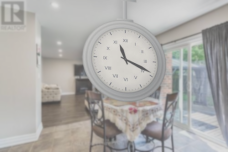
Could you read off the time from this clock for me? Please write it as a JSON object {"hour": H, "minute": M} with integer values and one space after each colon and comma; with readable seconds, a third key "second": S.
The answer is {"hour": 11, "minute": 19}
